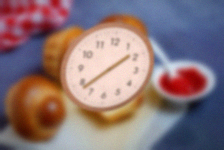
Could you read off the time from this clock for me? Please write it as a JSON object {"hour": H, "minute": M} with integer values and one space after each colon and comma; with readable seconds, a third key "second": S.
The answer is {"hour": 1, "minute": 38}
